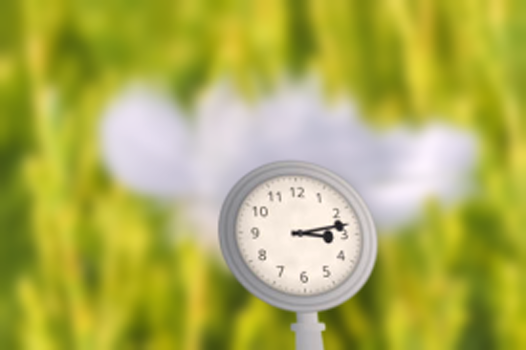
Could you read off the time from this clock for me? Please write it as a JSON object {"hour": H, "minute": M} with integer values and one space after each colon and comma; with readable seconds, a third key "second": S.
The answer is {"hour": 3, "minute": 13}
